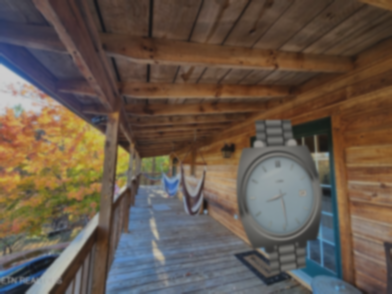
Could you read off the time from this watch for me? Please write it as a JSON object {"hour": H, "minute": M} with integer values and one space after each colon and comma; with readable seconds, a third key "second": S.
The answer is {"hour": 8, "minute": 29}
